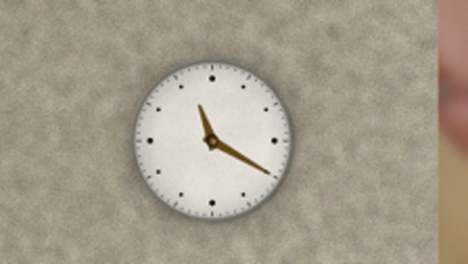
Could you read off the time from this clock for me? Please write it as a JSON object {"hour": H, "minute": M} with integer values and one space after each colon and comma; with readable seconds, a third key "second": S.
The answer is {"hour": 11, "minute": 20}
